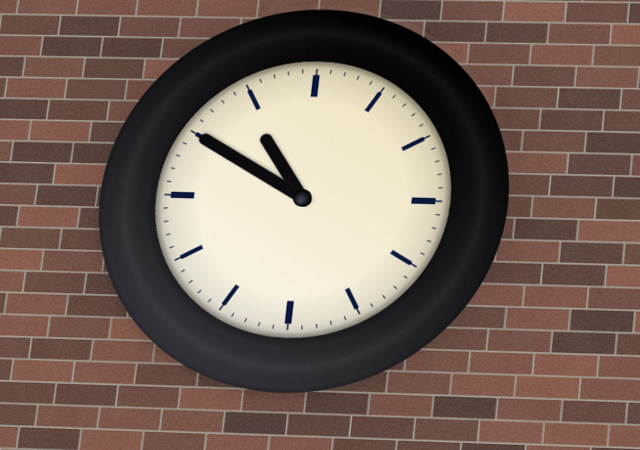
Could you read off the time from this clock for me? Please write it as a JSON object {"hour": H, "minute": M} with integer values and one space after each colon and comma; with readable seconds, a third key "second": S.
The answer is {"hour": 10, "minute": 50}
